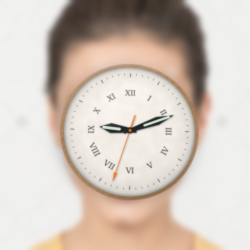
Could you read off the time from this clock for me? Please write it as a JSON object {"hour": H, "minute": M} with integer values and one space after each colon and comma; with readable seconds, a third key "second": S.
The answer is {"hour": 9, "minute": 11, "second": 33}
